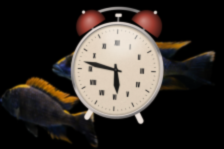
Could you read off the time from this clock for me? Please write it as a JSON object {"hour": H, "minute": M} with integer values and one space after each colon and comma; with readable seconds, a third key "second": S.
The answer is {"hour": 5, "minute": 47}
